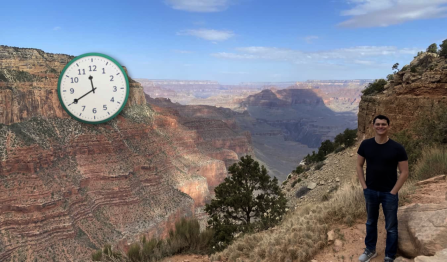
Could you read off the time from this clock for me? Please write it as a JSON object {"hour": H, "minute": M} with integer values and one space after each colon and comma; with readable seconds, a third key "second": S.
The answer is {"hour": 11, "minute": 40}
